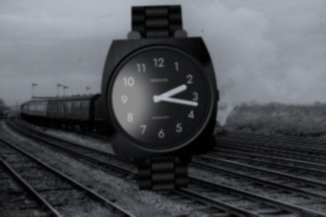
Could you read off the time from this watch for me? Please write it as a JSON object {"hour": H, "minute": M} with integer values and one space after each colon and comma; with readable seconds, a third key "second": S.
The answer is {"hour": 2, "minute": 17}
